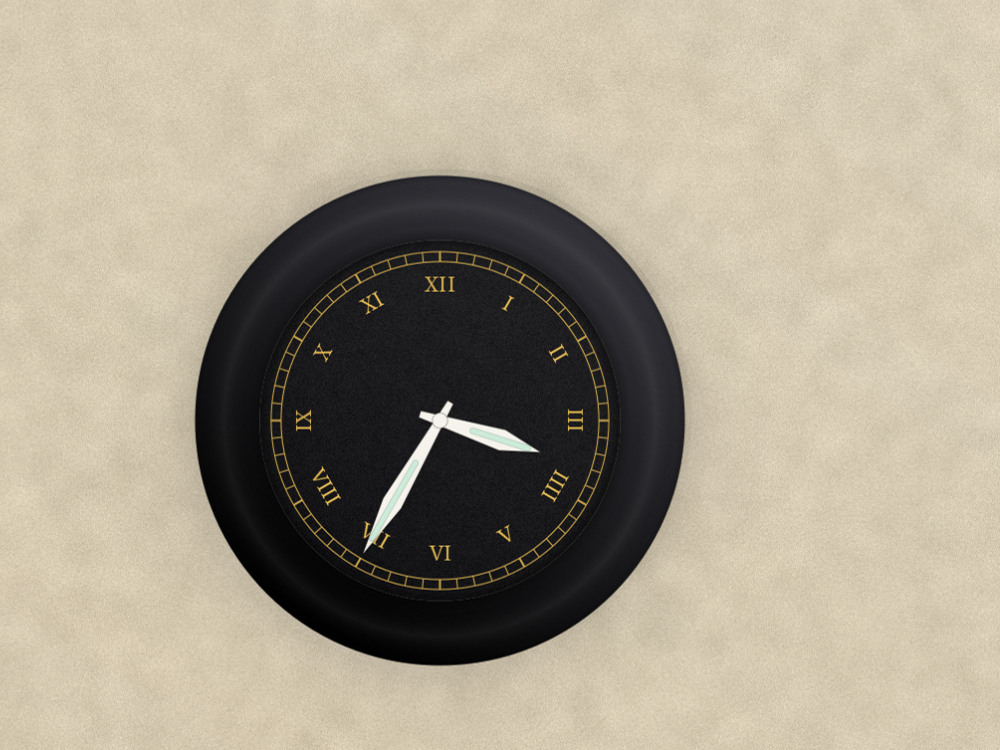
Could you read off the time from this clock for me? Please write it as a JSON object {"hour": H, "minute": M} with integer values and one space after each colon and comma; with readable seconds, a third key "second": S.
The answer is {"hour": 3, "minute": 35}
